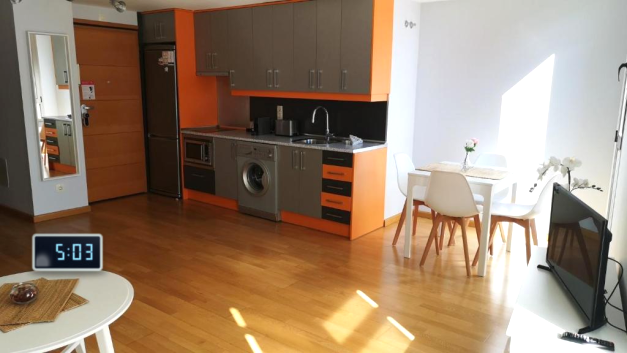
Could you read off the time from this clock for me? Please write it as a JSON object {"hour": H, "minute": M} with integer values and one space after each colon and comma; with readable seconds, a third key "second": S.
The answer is {"hour": 5, "minute": 3}
